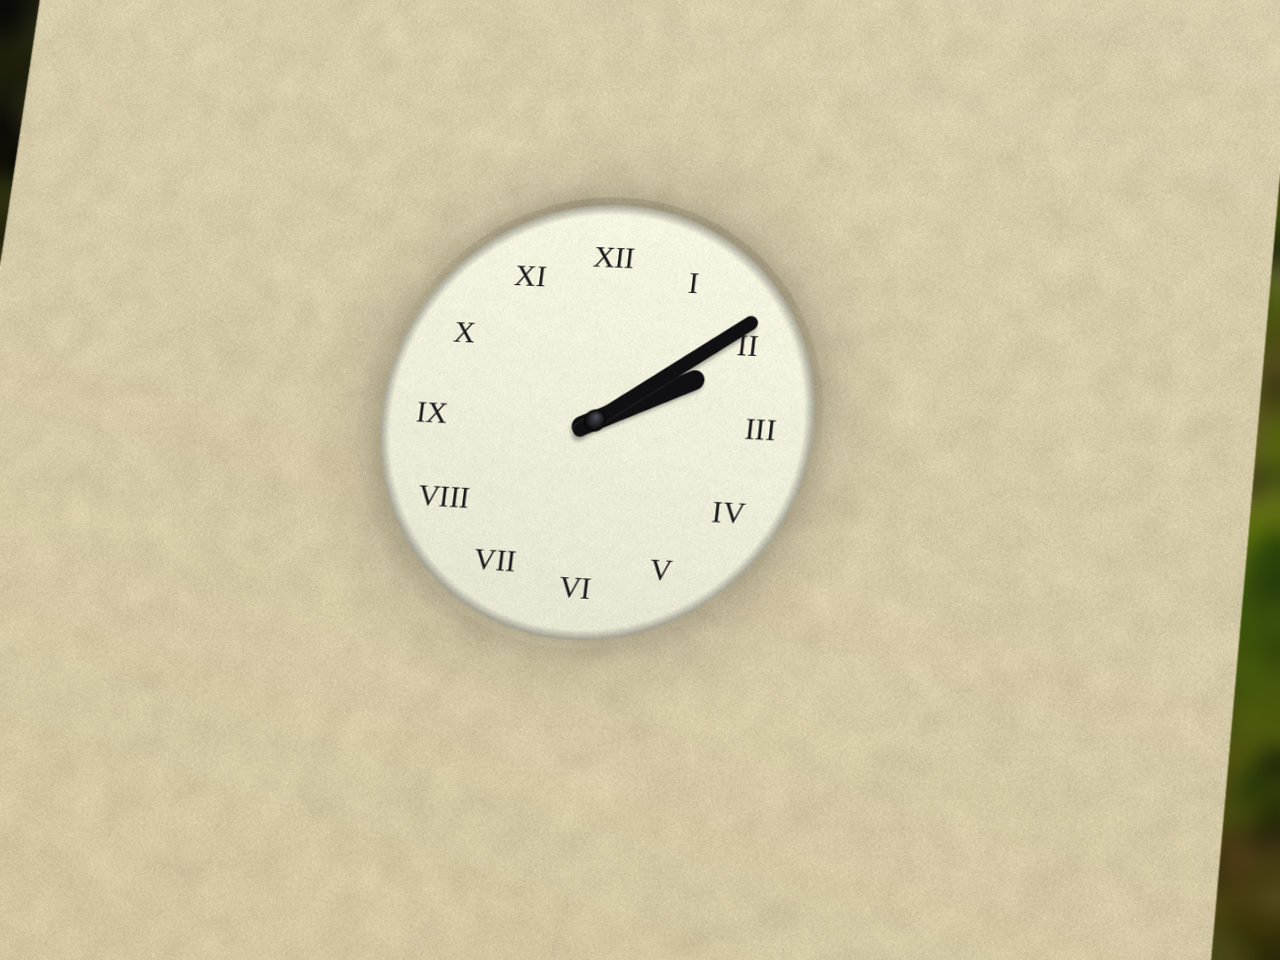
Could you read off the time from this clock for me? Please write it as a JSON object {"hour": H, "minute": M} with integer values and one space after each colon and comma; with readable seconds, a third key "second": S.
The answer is {"hour": 2, "minute": 9}
